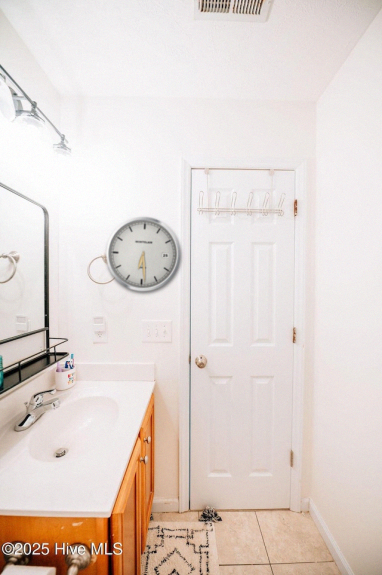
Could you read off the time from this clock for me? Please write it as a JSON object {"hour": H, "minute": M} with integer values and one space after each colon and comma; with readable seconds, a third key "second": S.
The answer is {"hour": 6, "minute": 29}
